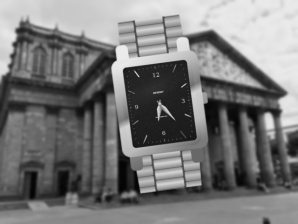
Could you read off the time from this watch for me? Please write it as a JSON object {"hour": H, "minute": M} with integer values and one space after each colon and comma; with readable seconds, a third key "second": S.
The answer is {"hour": 6, "minute": 24}
